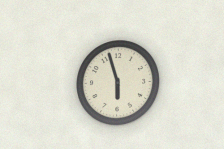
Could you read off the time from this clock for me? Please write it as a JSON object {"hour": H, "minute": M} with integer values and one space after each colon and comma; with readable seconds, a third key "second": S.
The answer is {"hour": 5, "minute": 57}
